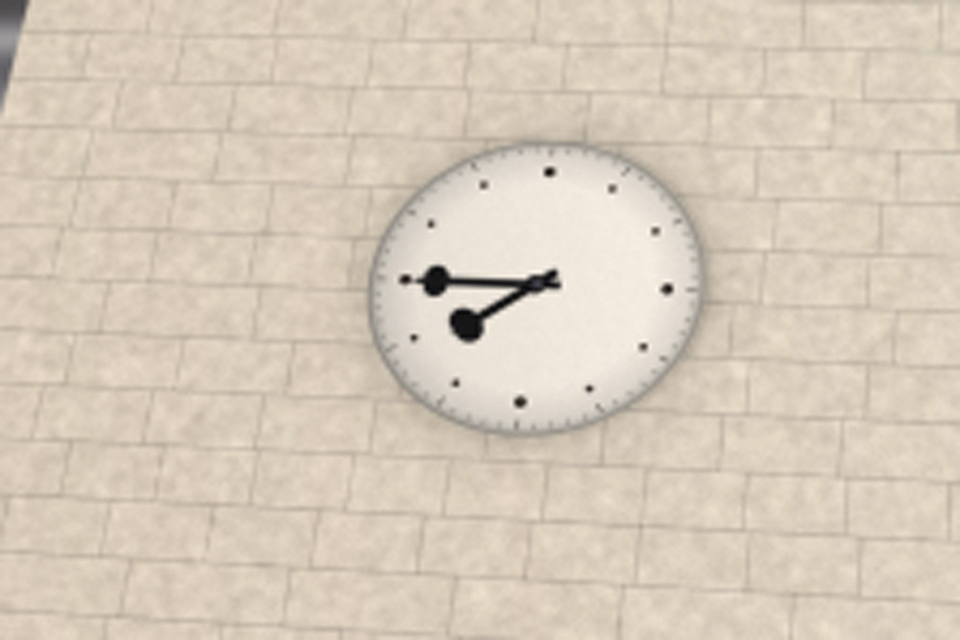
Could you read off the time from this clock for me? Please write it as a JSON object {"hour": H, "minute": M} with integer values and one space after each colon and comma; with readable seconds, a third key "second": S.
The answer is {"hour": 7, "minute": 45}
